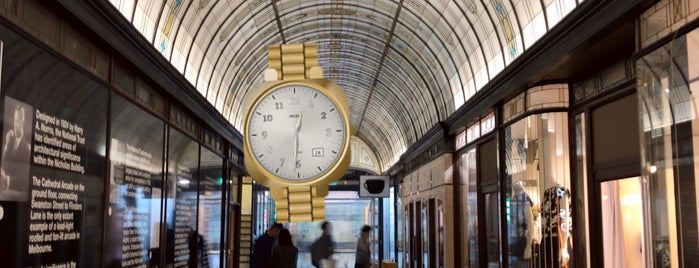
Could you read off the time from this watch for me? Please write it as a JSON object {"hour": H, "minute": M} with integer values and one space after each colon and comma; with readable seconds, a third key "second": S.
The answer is {"hour": 12, "minute": 31}
